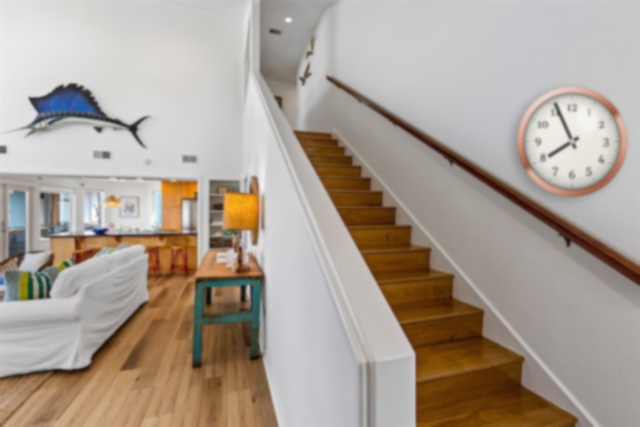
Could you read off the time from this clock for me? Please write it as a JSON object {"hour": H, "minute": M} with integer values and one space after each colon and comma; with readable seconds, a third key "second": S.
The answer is {"hour": 7, "minute": 56}
